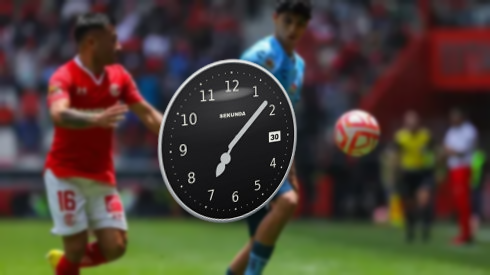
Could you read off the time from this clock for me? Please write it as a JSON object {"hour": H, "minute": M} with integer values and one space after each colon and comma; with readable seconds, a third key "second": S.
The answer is {"hour": 7, "minute": 8}
